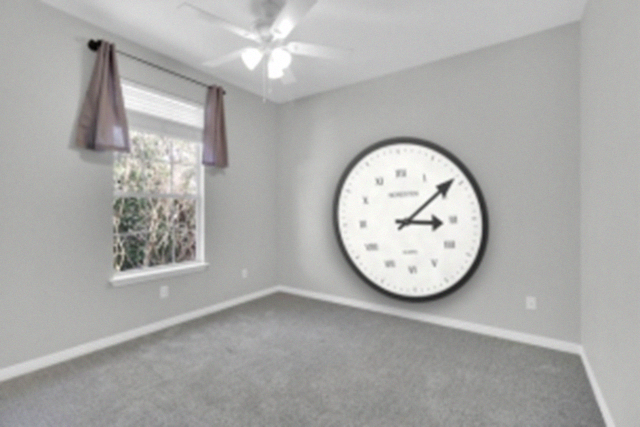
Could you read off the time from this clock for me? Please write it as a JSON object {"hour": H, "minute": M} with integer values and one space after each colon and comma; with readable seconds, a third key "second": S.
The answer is {"hour": 3, "minute": 9}
